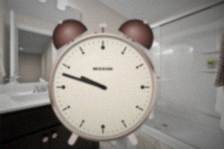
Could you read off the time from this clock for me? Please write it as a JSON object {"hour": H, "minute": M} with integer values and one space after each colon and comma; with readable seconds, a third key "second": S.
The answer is {"hour": 9, "minute": 48}
